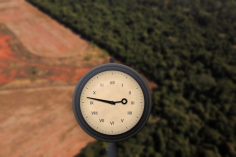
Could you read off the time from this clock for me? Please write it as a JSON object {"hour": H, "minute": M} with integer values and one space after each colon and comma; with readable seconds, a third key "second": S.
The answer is {"hour": 2, "minute": 47}
